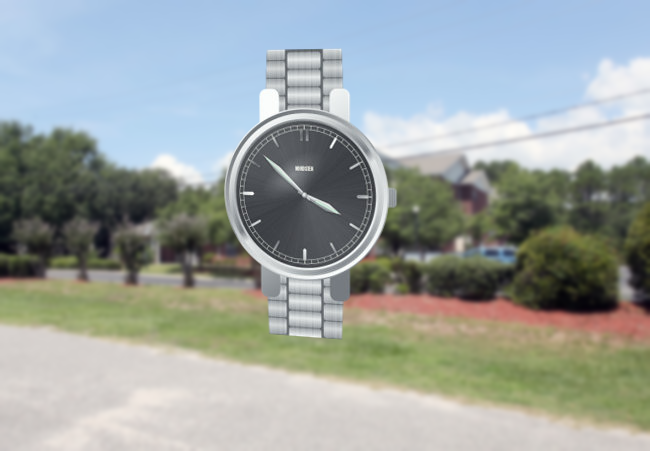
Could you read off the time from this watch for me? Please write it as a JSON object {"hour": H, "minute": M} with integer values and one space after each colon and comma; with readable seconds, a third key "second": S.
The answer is {"hour": 3, "minute": 52}
